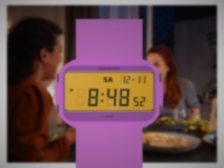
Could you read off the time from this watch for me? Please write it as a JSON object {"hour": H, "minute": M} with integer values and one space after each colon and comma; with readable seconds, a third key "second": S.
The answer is {"hour": 8, "minute": 48}
